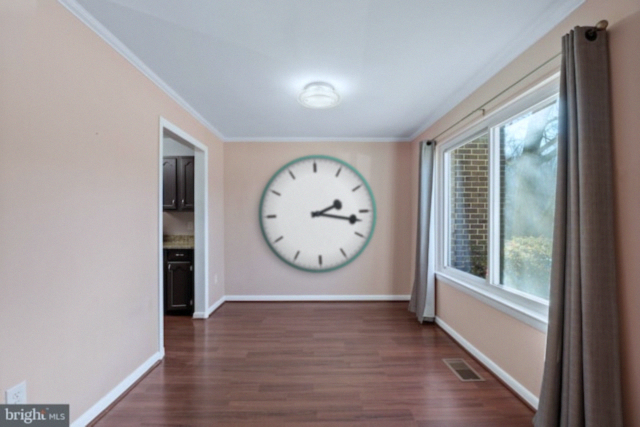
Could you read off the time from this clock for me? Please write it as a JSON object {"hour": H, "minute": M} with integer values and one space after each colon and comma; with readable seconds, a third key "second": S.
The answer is {"hour": 2, "minute": 17}
